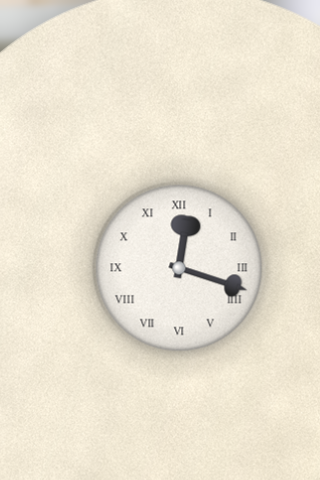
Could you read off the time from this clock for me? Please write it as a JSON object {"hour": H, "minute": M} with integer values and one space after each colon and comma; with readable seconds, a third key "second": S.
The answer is {"hour": 12, "minute": 18}
